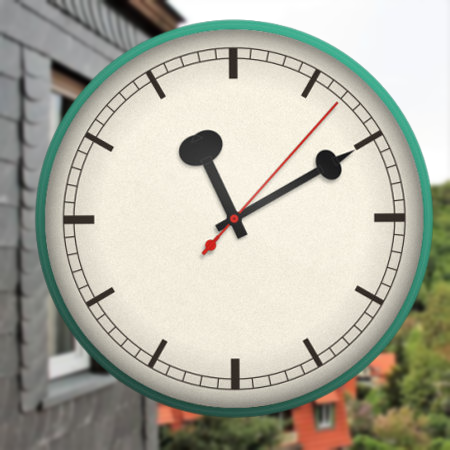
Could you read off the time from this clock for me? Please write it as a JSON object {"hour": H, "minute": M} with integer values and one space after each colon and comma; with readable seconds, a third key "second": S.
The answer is {"hour": 11, "minute": 10, "second": 7}
